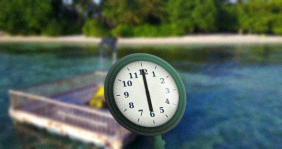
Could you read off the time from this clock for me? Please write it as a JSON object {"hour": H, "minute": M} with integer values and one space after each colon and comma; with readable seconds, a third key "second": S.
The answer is {"hour": 6, "minute": 0}
